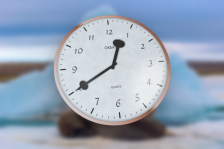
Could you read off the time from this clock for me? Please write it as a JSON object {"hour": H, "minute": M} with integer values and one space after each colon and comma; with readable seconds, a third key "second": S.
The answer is {"hour": 12, "minute": 40}
